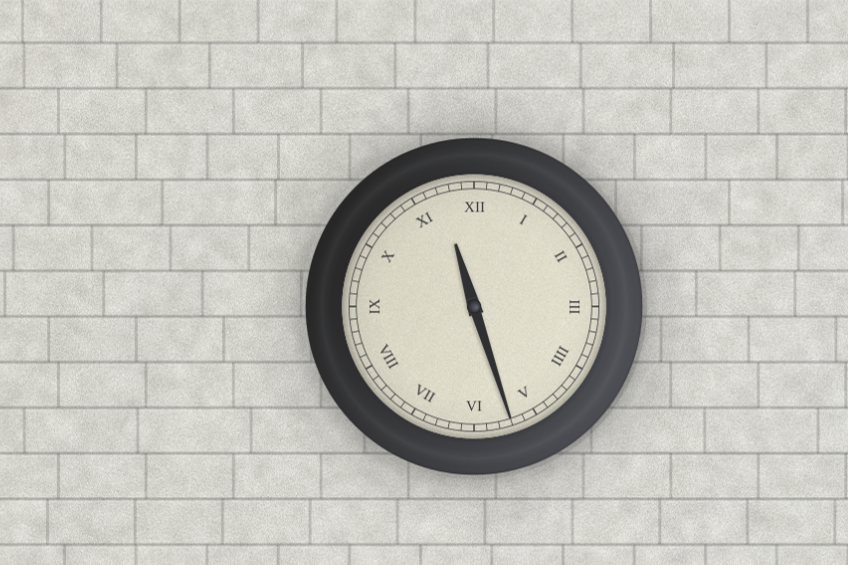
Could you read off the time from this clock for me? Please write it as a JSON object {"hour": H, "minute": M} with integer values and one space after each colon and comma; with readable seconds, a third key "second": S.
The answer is {"hour": 11, "minute": 27}
